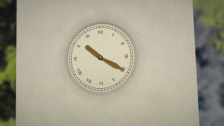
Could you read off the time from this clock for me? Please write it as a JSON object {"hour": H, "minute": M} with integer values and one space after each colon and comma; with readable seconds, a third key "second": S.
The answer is {"hour": 10, "minute": 20}
